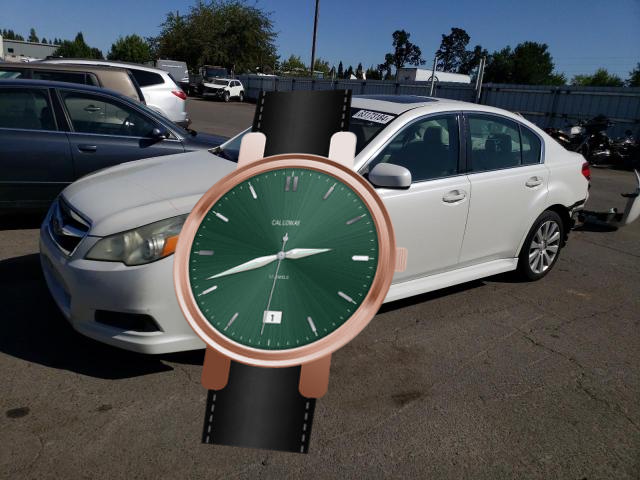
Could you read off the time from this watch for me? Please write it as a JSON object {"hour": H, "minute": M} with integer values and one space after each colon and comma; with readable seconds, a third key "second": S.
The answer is {"hour": 2, "minute": 41, "second": 31}
